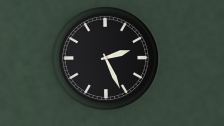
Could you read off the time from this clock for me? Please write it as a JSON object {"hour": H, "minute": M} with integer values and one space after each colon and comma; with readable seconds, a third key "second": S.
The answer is {"hour": 2, "minute": 26}
